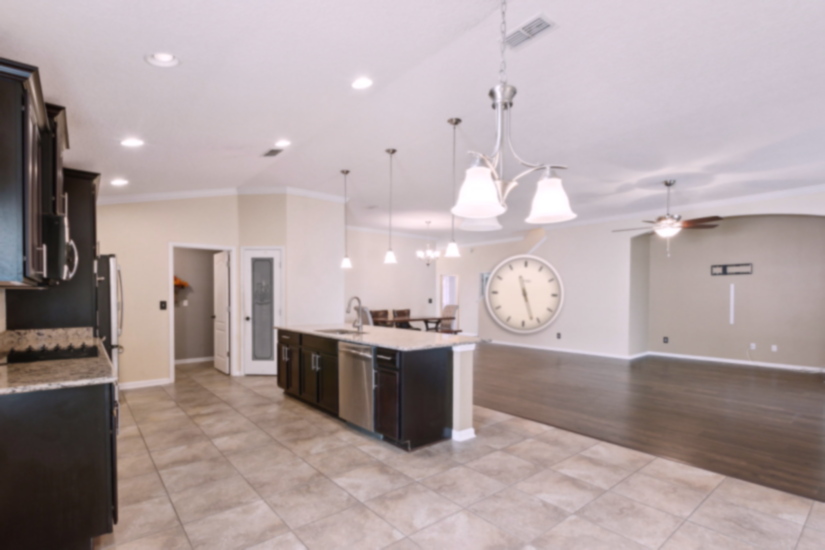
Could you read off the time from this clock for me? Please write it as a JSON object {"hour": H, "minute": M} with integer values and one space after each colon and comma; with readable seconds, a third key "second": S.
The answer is {"hour": 11, "minute": 27}
